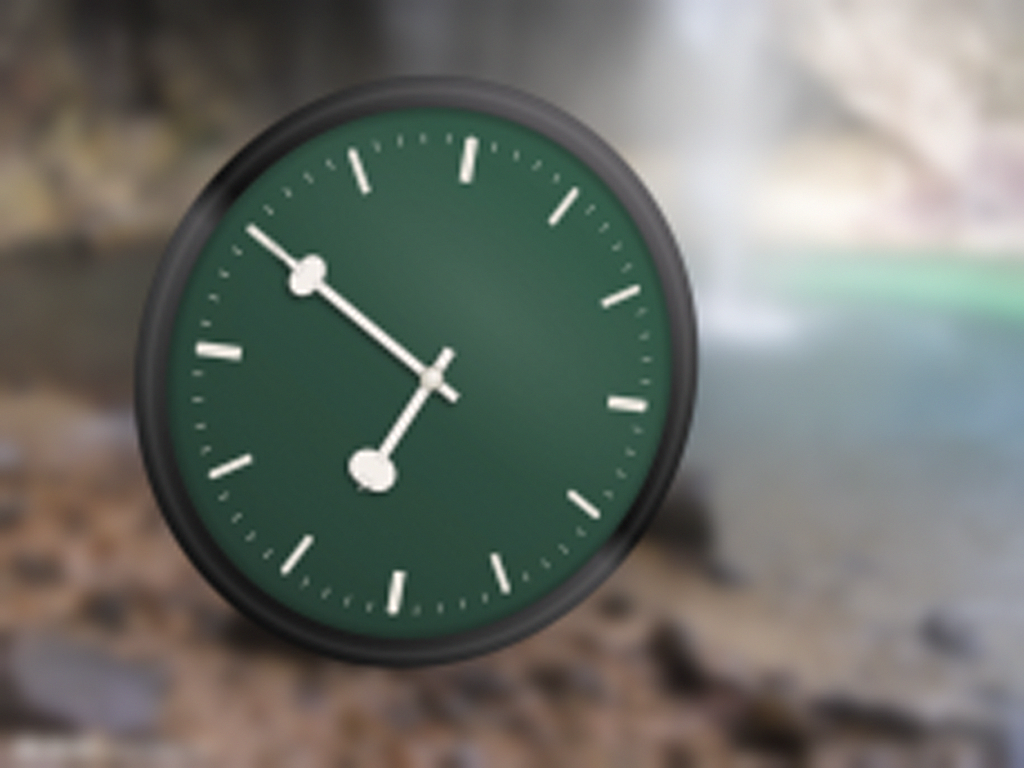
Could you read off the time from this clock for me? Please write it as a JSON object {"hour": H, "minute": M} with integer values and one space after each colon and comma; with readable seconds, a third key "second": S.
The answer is {"hour": 6, "minute": 50}
